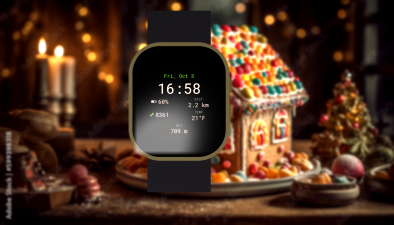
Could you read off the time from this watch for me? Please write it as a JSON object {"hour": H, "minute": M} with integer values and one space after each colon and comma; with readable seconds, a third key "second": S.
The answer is {"hour": 16, "minute": 58}
